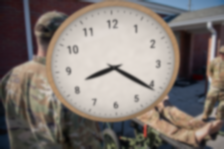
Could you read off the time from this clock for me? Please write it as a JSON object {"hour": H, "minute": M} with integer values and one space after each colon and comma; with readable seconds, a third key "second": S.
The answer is {"hour": 8, "minute": 21}
